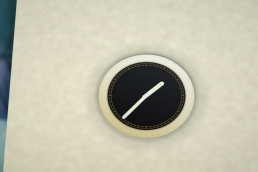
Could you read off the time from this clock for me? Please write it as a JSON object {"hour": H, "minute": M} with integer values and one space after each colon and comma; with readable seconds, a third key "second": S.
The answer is {"hour": 1, "minute": 37}
